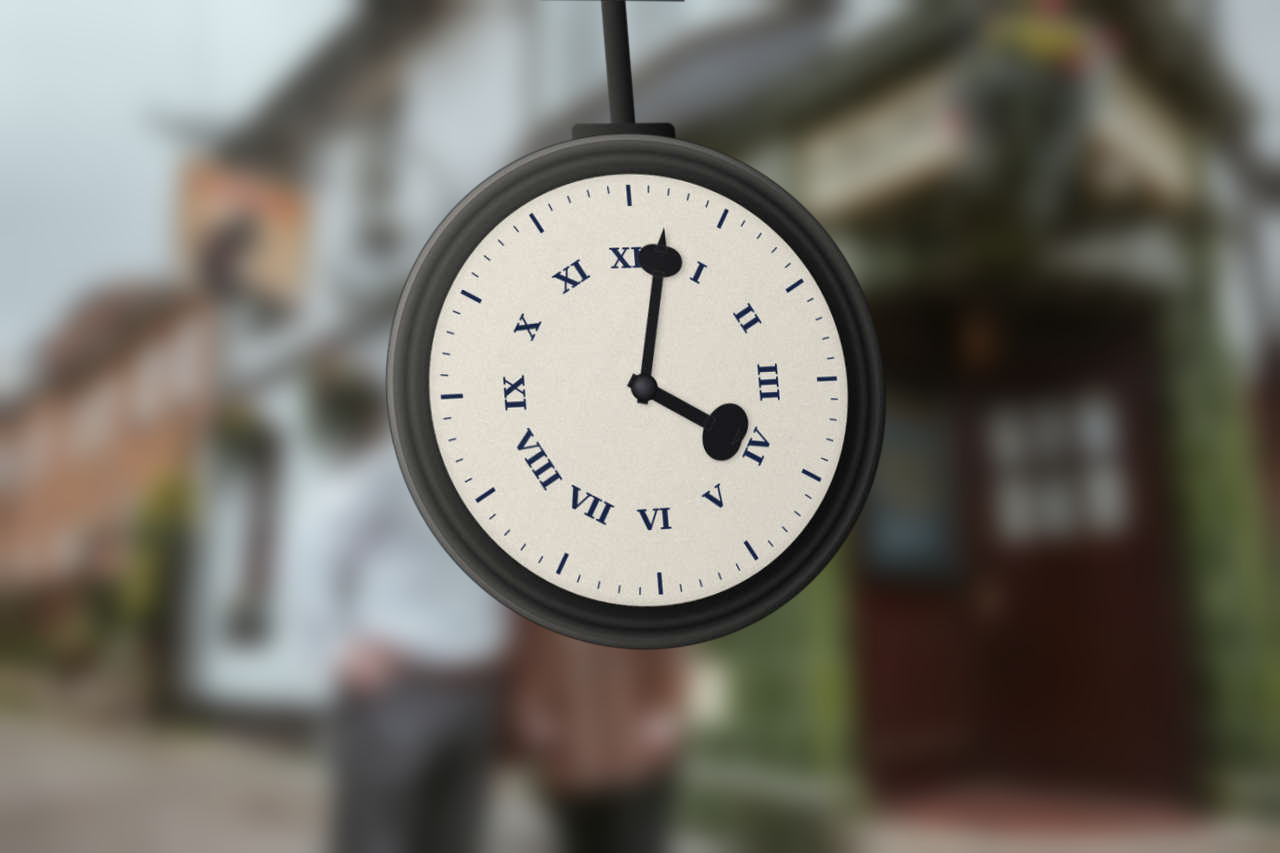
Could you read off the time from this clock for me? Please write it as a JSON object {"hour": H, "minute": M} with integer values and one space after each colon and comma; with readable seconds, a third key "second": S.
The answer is {"hour": 4, "minute": 2}
